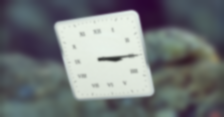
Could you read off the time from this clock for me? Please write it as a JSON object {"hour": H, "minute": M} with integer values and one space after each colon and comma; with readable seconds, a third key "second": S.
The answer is {"hour": 3, "minute": 15}
